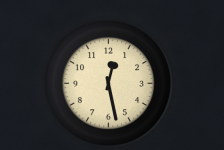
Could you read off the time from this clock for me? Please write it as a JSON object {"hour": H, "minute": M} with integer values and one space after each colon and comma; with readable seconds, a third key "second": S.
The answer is {"hour": 12, "minute": 28}
